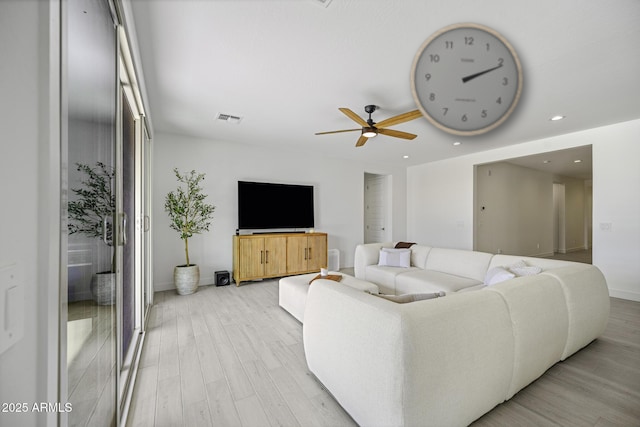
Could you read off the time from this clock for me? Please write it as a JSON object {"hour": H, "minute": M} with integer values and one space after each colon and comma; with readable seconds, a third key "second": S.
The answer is {"hour": 2, "minute": 11}
